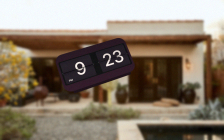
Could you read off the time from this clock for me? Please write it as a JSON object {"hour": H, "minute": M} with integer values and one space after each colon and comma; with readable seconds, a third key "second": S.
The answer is {"hour": 9, "minute": 23}
